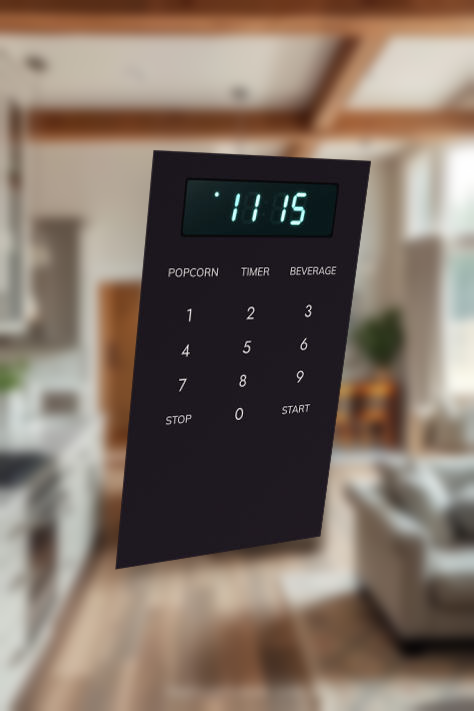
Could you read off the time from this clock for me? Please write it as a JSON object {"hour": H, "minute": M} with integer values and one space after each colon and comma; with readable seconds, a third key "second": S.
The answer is {"hour": 11, "minute": 15}
